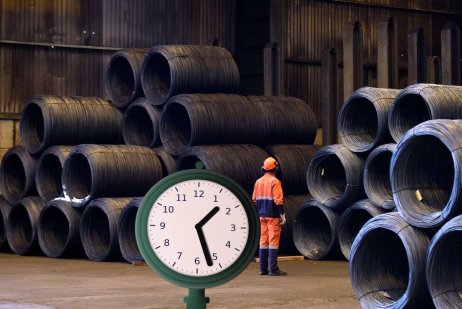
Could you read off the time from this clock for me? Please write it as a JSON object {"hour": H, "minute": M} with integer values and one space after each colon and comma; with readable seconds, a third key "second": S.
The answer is {"hour": 1, "minute": 27}
